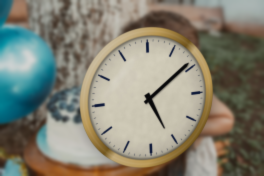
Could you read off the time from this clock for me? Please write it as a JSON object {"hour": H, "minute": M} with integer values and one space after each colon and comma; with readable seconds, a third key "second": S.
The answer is {"hour": 5, "minute": 9}
